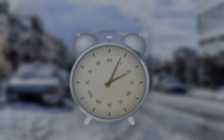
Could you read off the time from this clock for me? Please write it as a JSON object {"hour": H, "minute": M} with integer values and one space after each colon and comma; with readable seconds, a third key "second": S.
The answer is {"hour": 2, "minute": 4}
